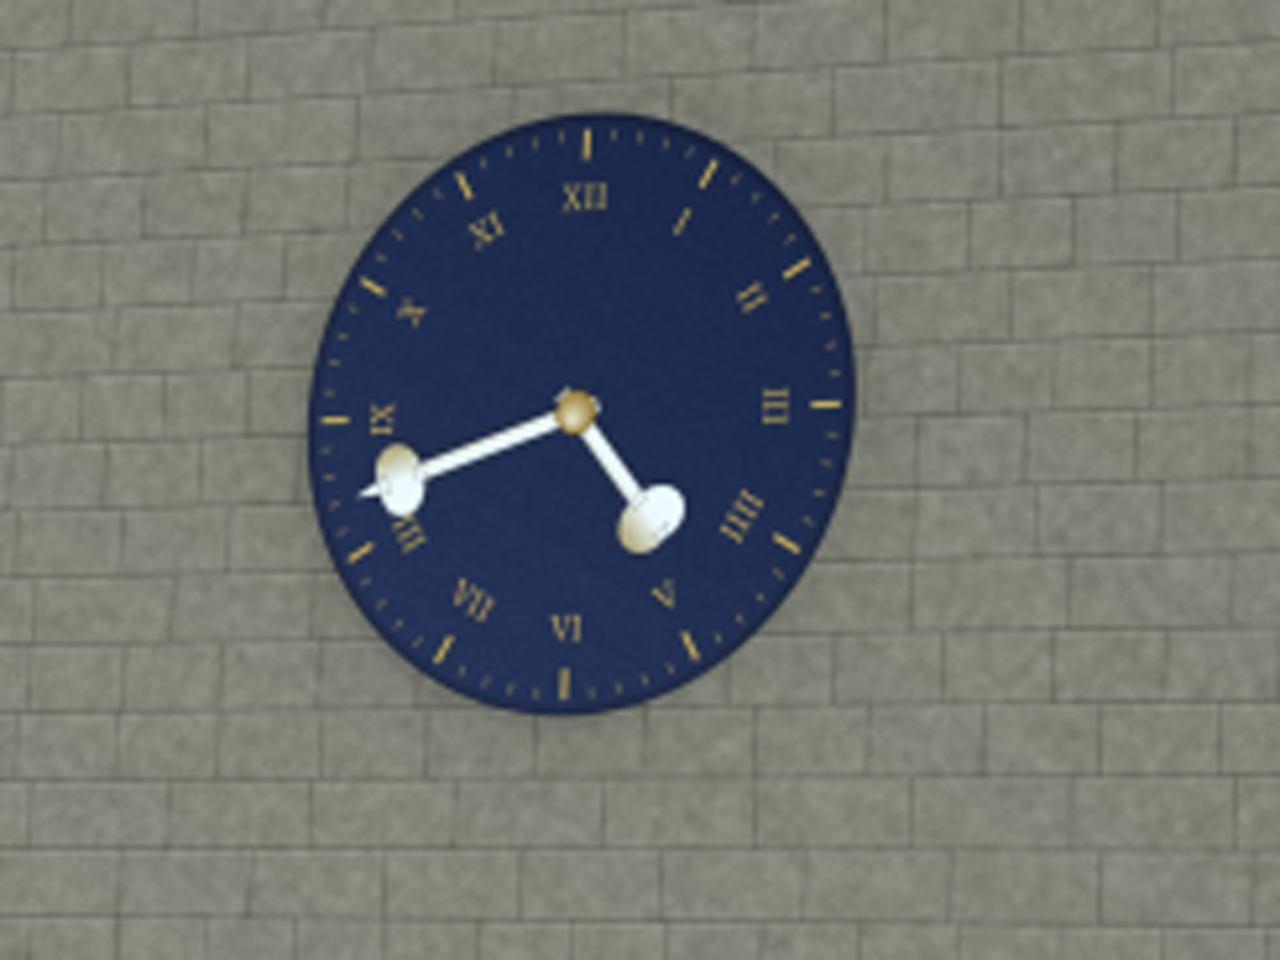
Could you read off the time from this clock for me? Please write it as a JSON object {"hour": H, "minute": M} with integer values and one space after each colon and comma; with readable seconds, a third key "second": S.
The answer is {"hour": 4, "minute": 42}
